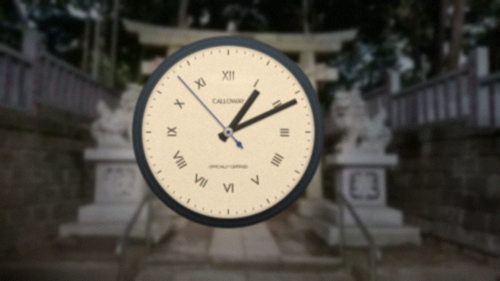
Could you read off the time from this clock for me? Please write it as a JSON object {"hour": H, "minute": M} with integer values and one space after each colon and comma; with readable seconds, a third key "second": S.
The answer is {"hour": 1, "minute": 10, "second": 53}
